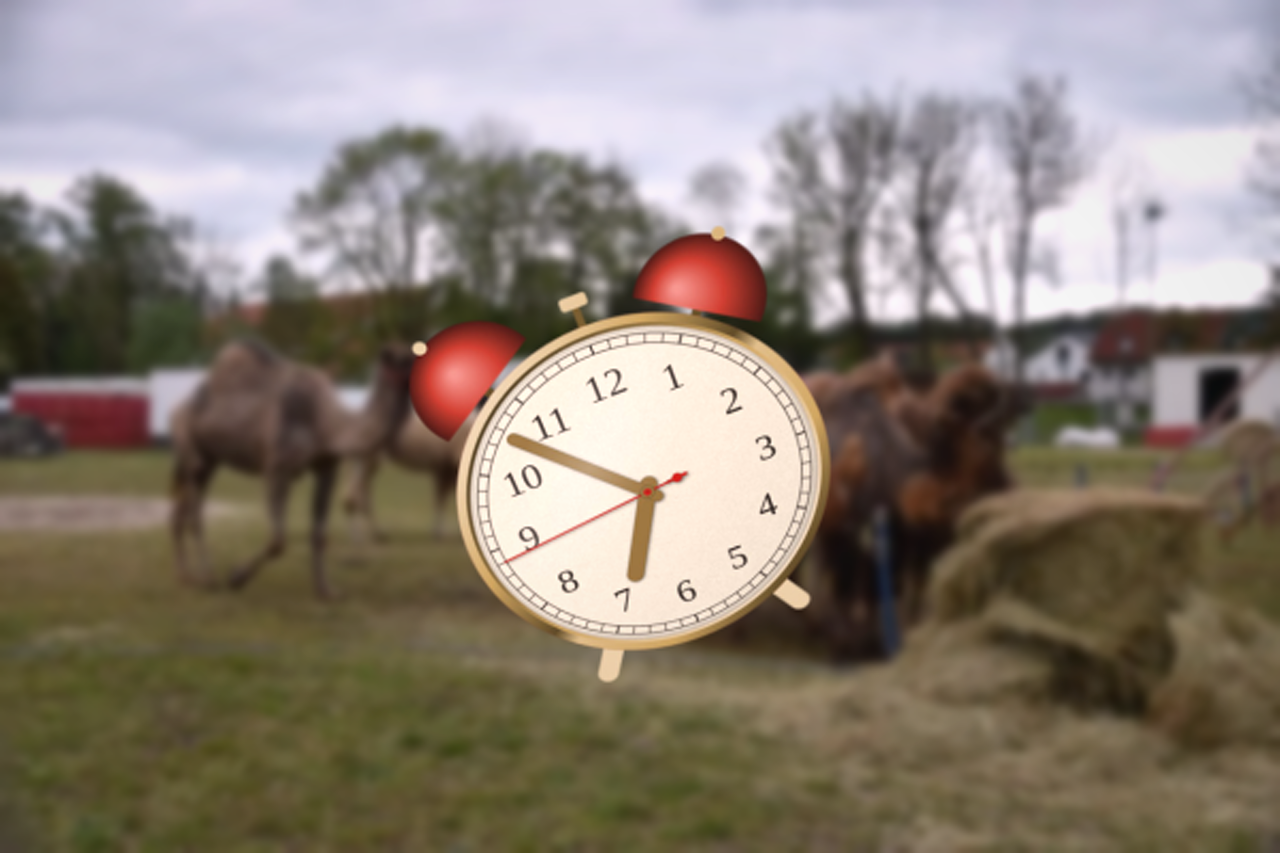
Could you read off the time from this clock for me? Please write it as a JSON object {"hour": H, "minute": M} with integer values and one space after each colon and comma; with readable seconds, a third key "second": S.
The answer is {"hour": 6, "minute": 52, "second": 44}
